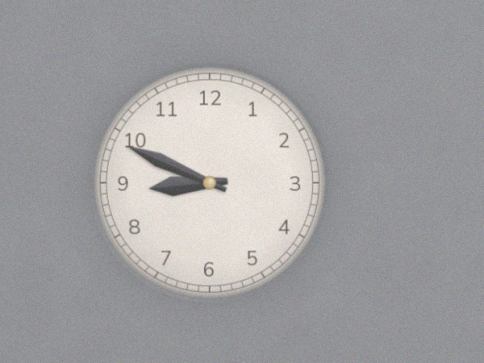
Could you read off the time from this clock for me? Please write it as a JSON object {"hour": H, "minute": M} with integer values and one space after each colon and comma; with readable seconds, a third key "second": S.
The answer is {"hour": 8, "minute": 49}
